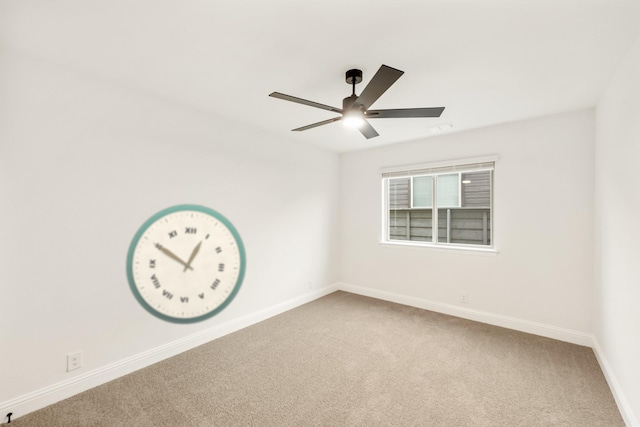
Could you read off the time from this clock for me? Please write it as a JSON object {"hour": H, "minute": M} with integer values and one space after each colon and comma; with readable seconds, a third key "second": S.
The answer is {"hour": 12, "minute": 50}
